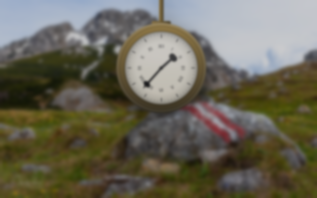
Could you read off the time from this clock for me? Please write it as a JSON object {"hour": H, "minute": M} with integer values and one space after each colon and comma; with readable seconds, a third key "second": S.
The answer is {"hour": 1, "minute": 37}
